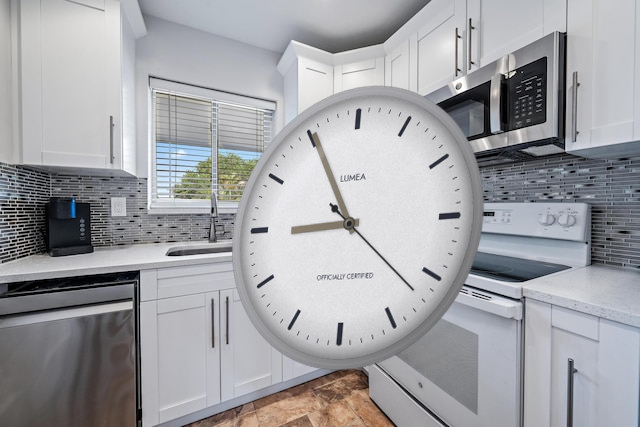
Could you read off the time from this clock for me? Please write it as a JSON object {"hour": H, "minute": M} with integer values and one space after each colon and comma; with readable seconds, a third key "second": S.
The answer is {"hour": 8, "minute": 55, "second": 22}
